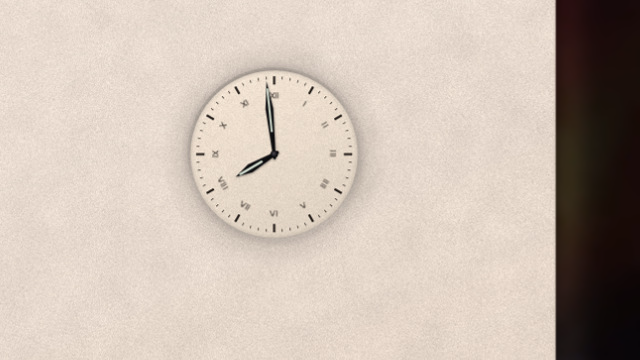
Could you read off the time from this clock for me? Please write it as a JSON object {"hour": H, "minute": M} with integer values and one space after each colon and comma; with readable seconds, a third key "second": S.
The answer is {"hour": 7, "minute": 59}
